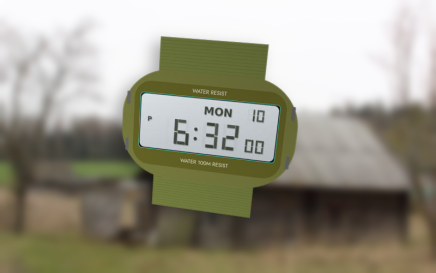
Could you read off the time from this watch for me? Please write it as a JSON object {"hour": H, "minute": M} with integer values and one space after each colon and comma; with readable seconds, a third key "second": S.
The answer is {"hour": 6, "minute": 32, "second": 0}
